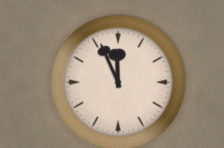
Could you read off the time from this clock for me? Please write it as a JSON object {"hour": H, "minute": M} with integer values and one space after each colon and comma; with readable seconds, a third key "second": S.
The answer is {"hour": 11, "minute": 56}
